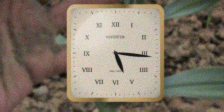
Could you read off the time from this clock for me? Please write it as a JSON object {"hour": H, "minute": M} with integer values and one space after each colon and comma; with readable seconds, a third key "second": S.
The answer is {"hour": 5, "minute": 16}
